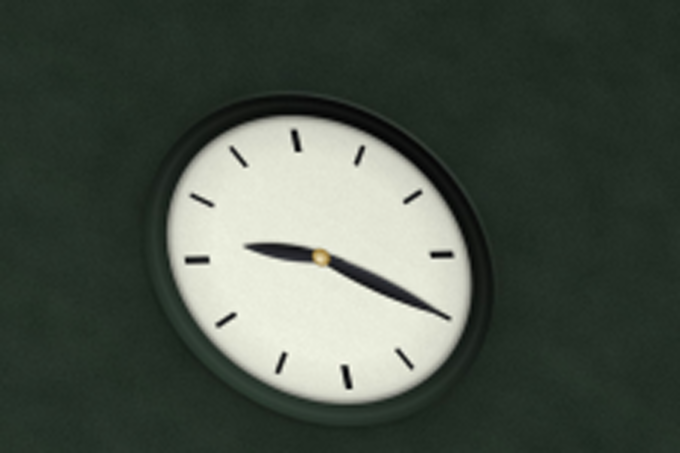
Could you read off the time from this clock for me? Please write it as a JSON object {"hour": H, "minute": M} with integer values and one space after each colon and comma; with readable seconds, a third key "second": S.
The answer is {"hour": 9, "minute": 20}
